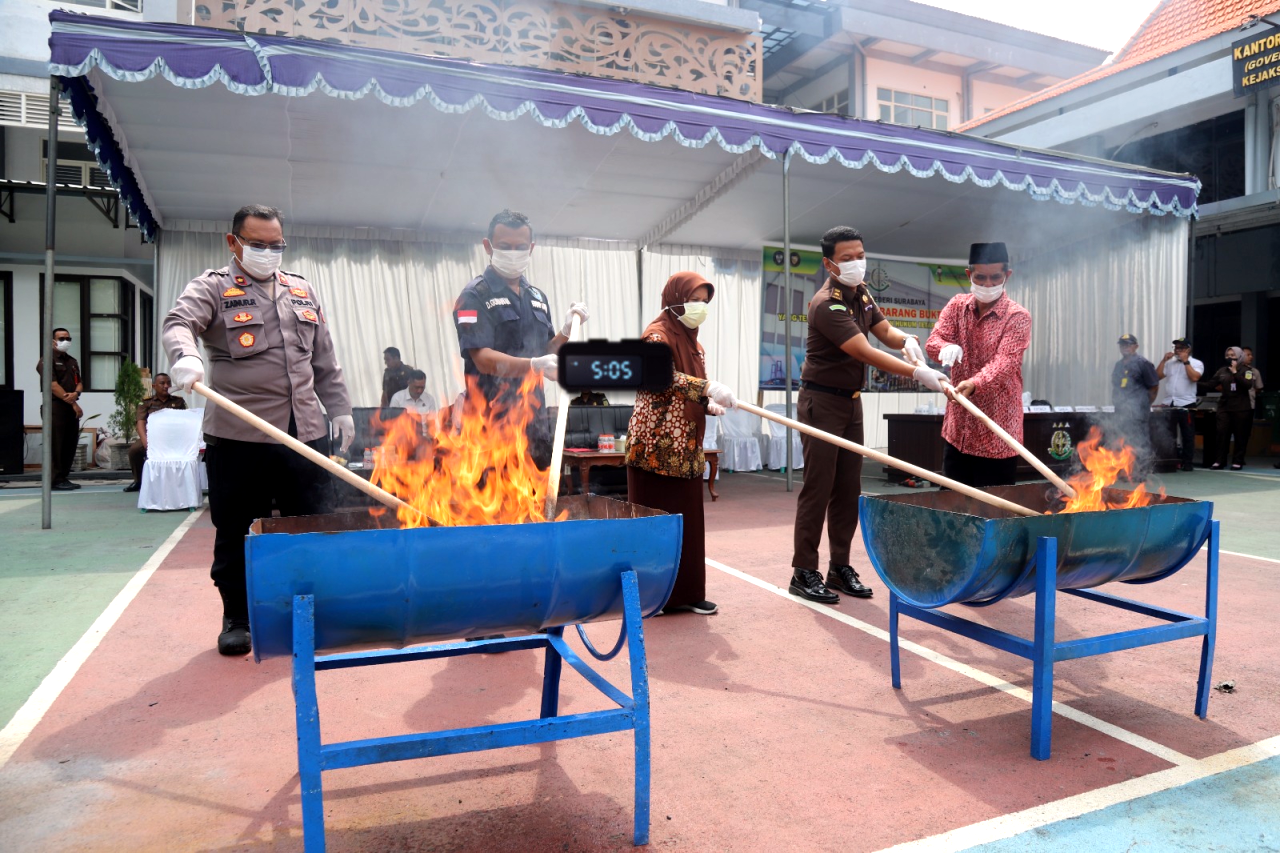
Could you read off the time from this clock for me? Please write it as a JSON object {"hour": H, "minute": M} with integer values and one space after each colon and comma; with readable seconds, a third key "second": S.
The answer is {"hour": 5, "minute": 5}
